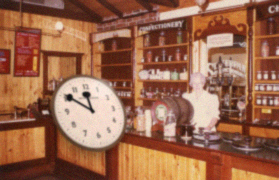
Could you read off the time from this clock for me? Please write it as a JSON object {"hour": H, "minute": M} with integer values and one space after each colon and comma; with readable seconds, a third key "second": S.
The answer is {"hour": 11, "minute": 51}
